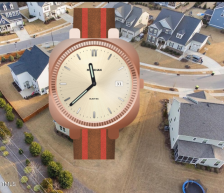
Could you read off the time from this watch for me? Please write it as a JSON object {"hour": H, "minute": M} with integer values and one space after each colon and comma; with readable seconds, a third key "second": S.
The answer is {"hour": 11, "minute": 38}
